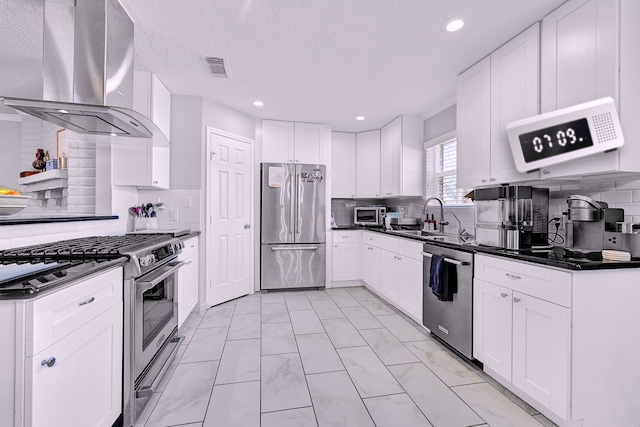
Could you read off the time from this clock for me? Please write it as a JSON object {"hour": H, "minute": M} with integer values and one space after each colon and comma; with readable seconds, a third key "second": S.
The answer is {"hour": 7, "minute": 9}
